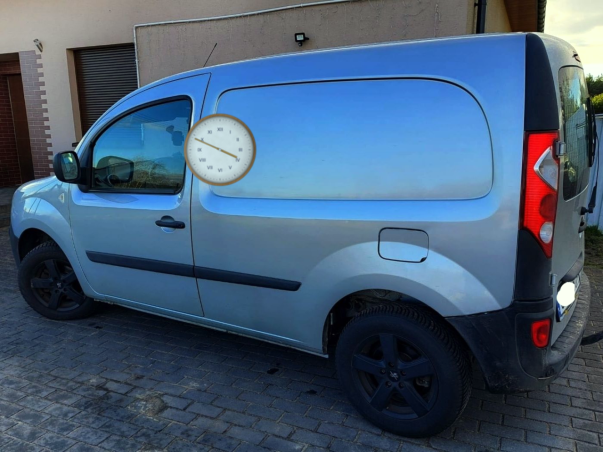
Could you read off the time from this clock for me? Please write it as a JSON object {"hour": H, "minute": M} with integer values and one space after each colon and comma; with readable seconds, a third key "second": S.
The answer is {"hour": 3, "minute": 49}
